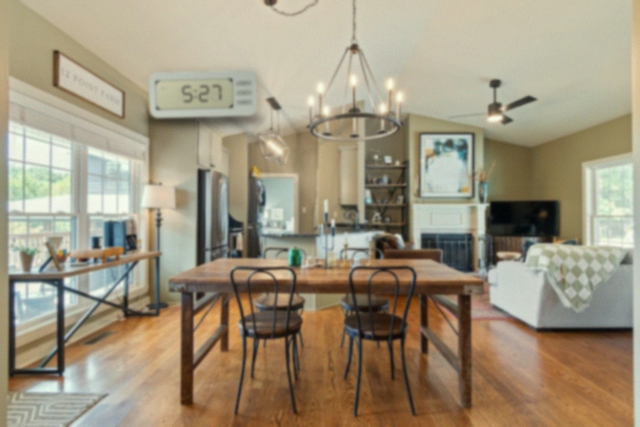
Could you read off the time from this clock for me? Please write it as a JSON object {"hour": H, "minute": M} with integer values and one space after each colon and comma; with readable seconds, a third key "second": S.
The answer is {"hour": 5, "minute": 27}
